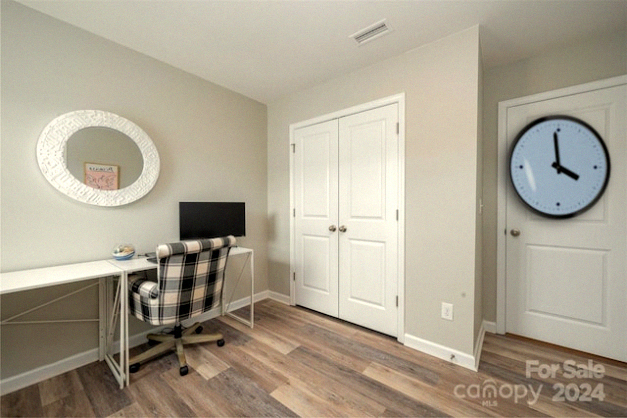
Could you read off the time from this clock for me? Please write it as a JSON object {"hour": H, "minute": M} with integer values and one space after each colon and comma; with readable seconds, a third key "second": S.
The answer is {"hour": 3, "minute": 59}
